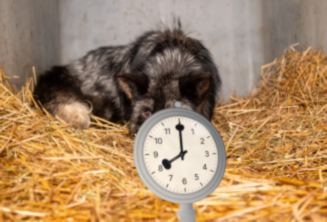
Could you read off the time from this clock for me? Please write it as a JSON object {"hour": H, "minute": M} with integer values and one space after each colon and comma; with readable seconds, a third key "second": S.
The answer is {"hour": 8, "minute": 0}
